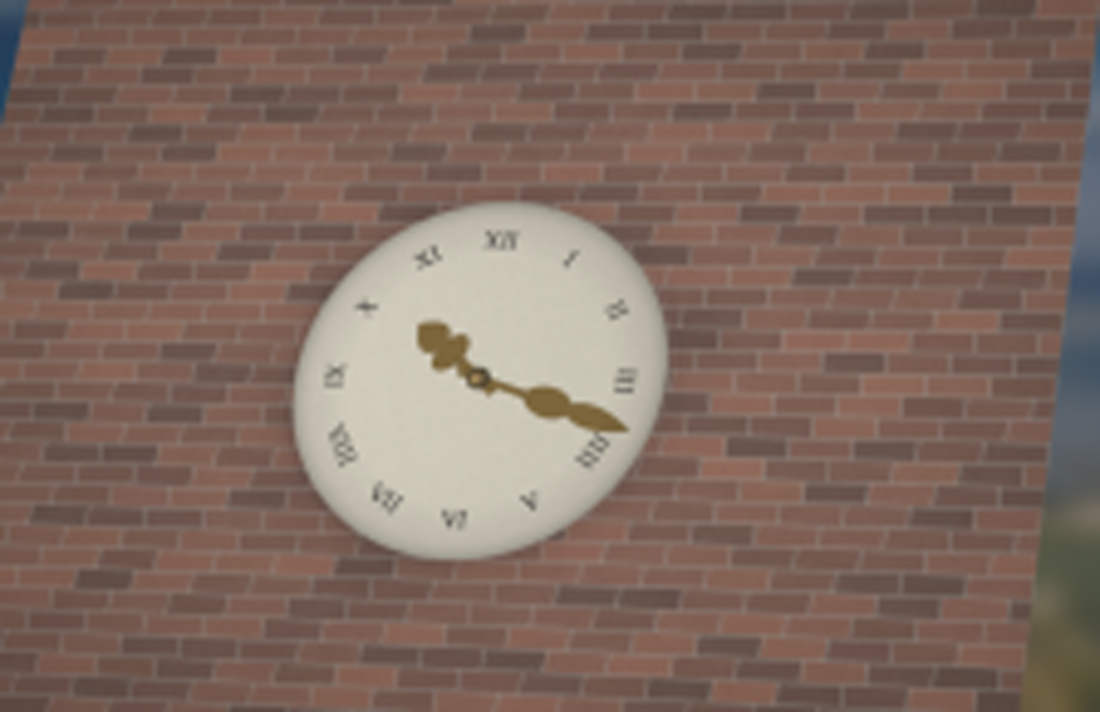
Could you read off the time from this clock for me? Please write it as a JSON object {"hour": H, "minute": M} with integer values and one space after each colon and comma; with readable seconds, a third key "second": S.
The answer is {"hour": 10, "minute": 18}
